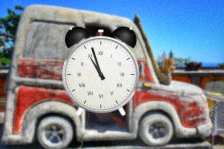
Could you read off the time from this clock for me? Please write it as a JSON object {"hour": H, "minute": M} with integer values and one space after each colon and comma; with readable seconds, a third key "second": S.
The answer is {"hour": 10, "minute": 57}
